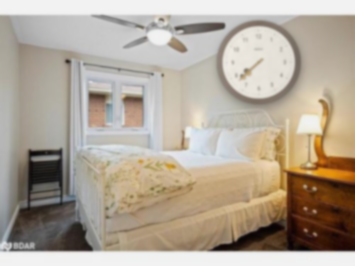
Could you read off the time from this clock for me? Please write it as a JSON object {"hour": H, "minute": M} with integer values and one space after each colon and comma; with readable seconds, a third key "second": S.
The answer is {"hour": 7, "minute": 38}
